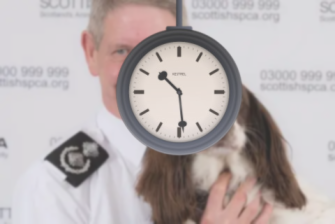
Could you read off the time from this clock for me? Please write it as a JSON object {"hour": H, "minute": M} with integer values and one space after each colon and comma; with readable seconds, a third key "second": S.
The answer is {"hour": 10, "minute": 29}
